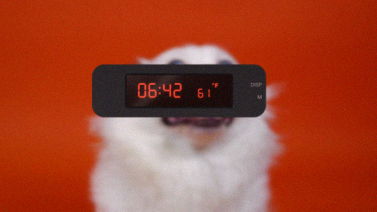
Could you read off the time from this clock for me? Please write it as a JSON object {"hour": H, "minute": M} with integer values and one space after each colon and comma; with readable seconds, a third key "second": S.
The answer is {"hour": 6, "minute": 42}
